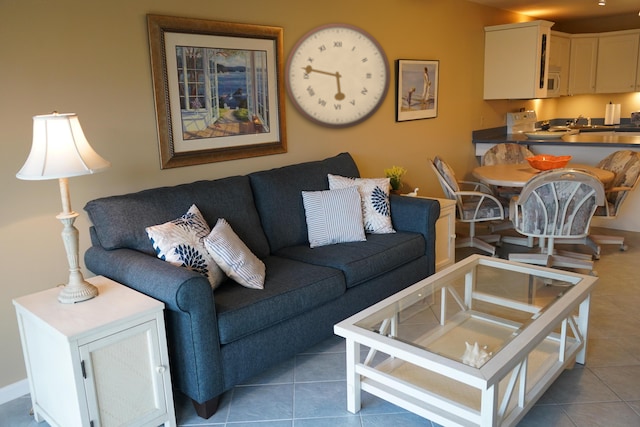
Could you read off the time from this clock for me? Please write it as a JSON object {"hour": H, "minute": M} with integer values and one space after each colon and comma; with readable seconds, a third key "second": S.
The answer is {"hour": 5, "minute": 47}
